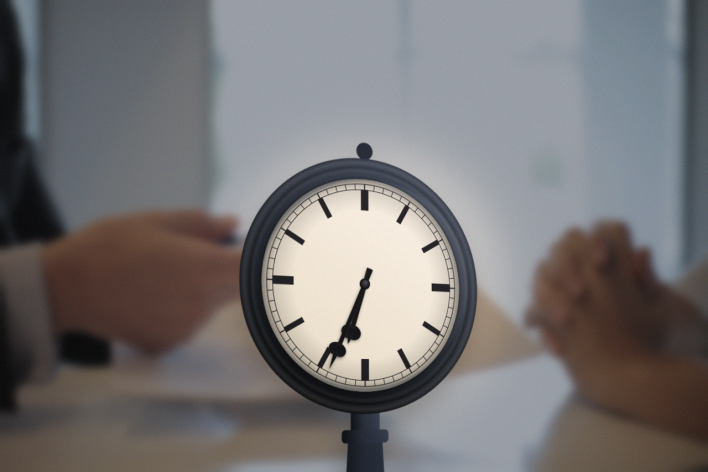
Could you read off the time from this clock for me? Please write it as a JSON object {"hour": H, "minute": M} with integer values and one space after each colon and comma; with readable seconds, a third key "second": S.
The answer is {"hour": 6, "minute": 34}
